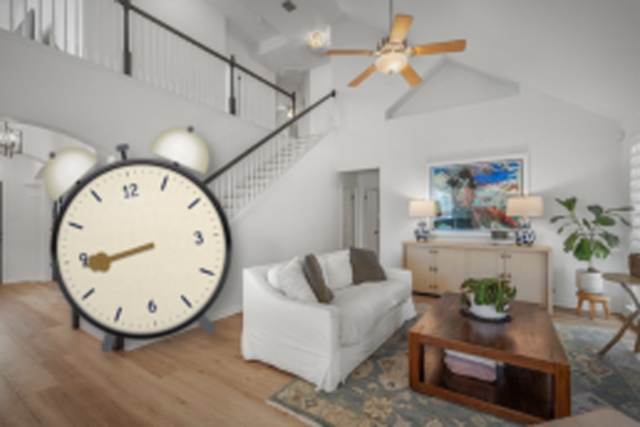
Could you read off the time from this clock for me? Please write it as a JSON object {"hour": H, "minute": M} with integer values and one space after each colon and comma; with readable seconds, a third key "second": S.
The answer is {"hour": 8, "minute": 44}
